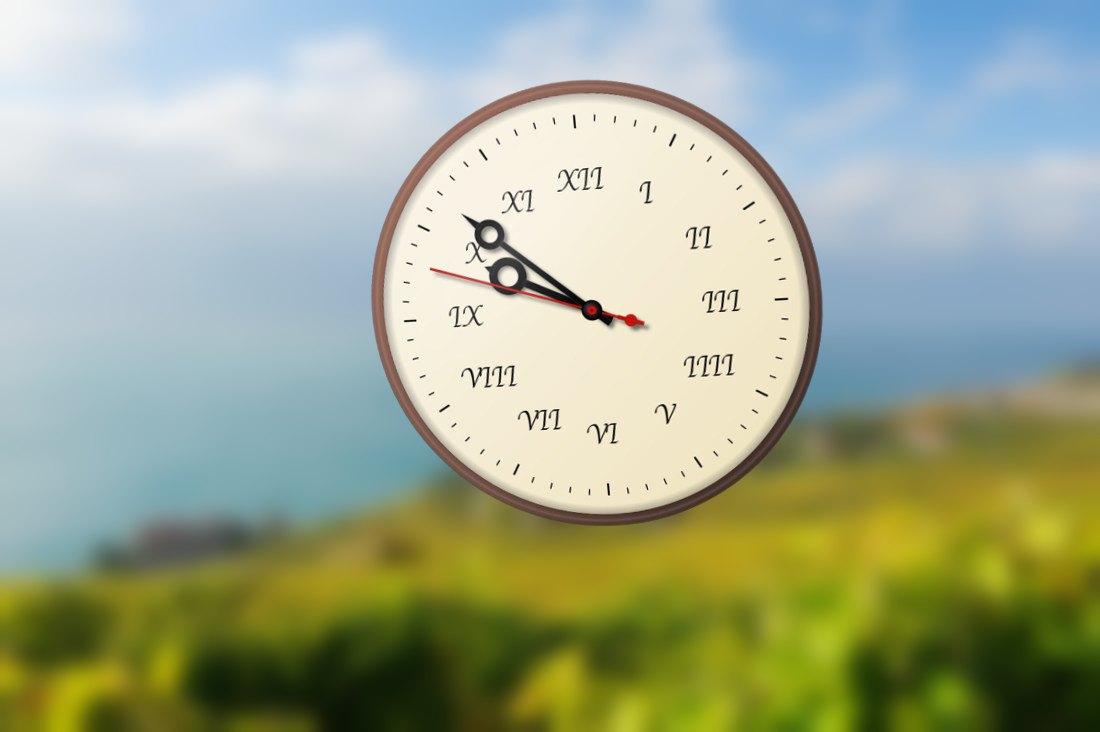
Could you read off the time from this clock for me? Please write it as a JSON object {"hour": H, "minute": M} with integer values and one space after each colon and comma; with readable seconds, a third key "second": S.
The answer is {"hour": 9, "minute": 51, "second": 48}
